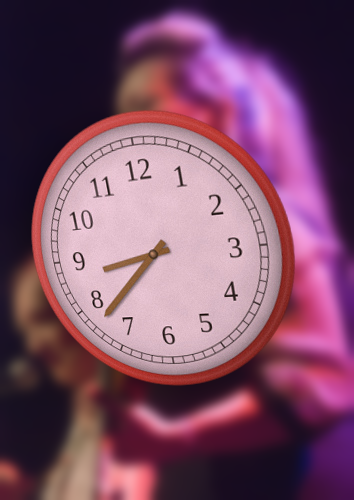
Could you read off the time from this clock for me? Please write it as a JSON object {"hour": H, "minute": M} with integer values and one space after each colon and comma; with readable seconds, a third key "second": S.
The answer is {"hour": 8, "minute": 38}
